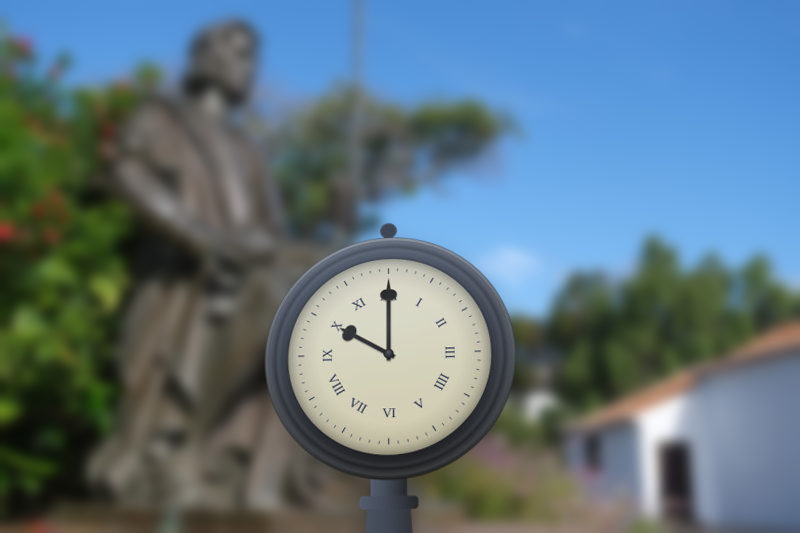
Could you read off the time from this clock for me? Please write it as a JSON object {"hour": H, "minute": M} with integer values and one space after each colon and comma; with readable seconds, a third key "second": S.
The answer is {"hour": 10, "minute": 0}
